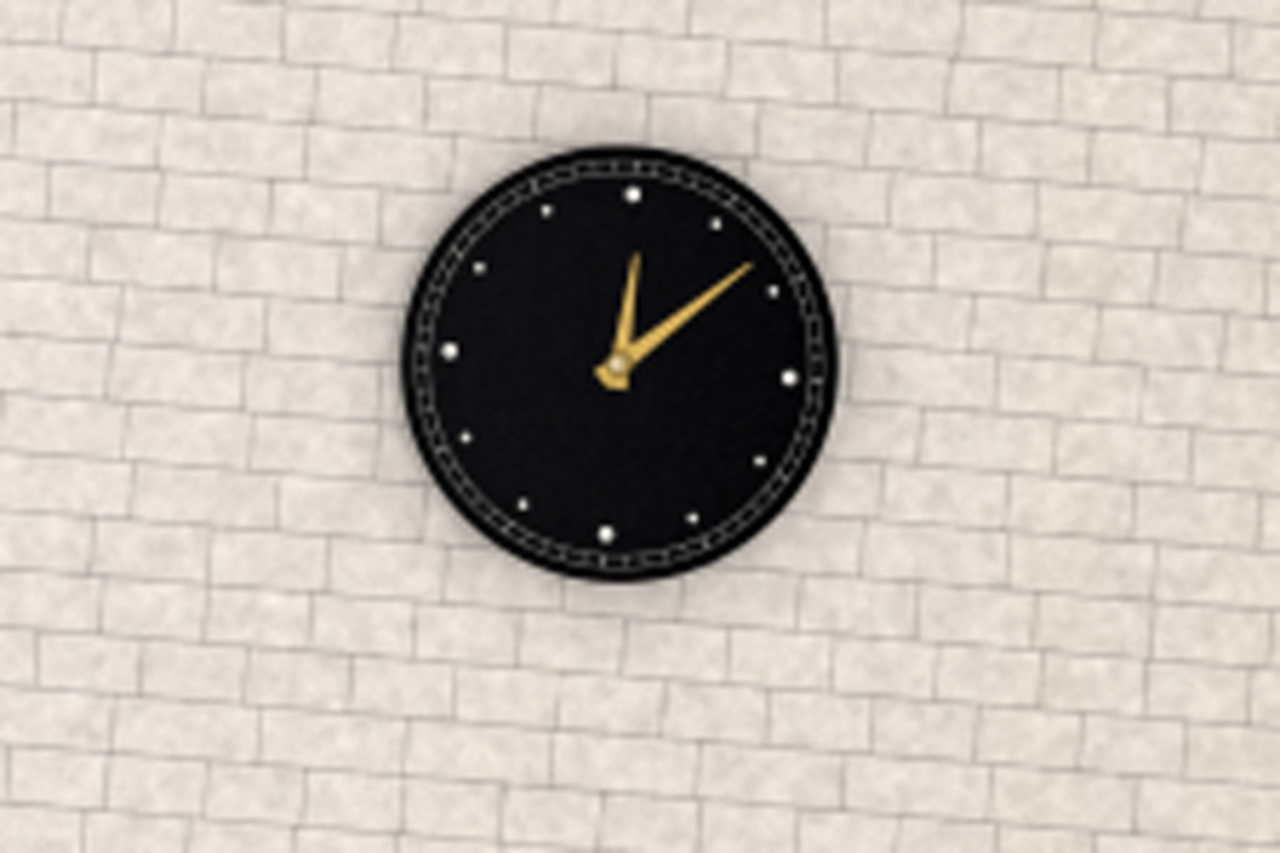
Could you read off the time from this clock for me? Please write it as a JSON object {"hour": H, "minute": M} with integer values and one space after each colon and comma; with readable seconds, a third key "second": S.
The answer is {"hour": 12, "minute": 8}
